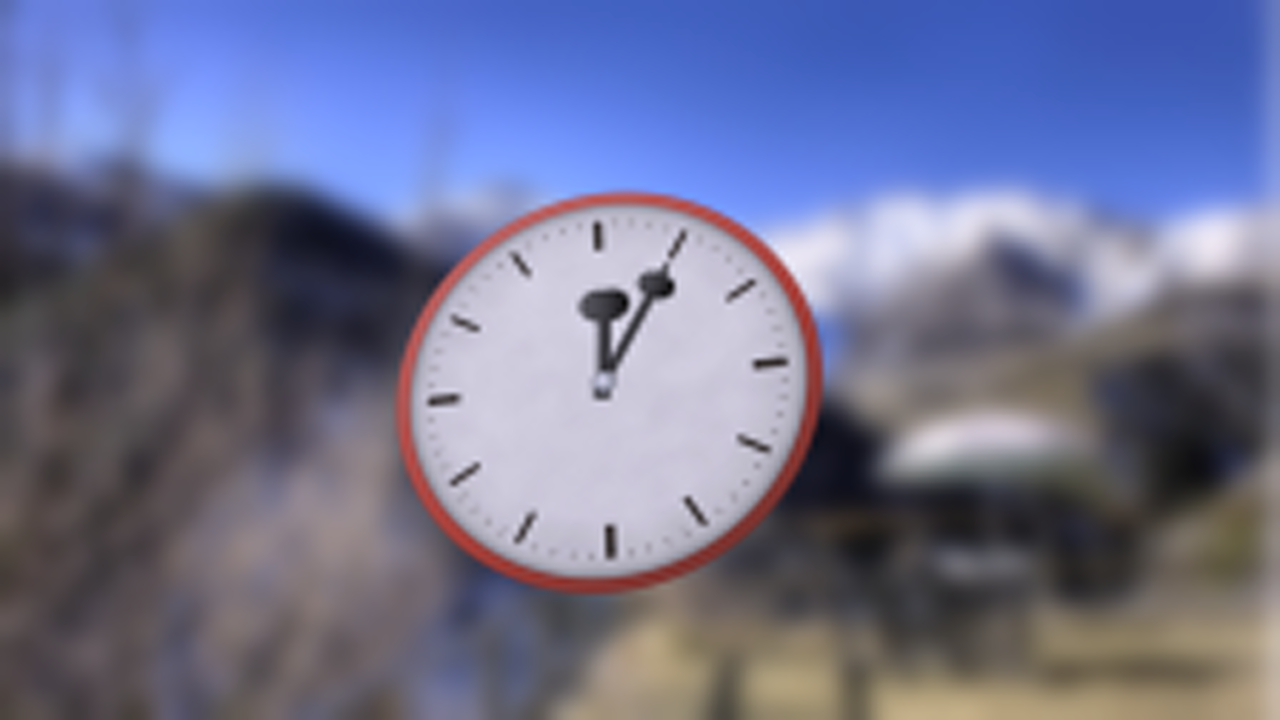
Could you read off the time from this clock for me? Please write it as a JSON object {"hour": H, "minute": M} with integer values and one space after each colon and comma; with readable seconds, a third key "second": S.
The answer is {"hour": 12, "minute": 5}
